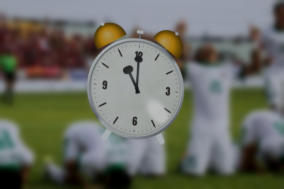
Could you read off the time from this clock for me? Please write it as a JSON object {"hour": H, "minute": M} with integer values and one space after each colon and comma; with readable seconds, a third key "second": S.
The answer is {"hour": 11, "minute": 0}
